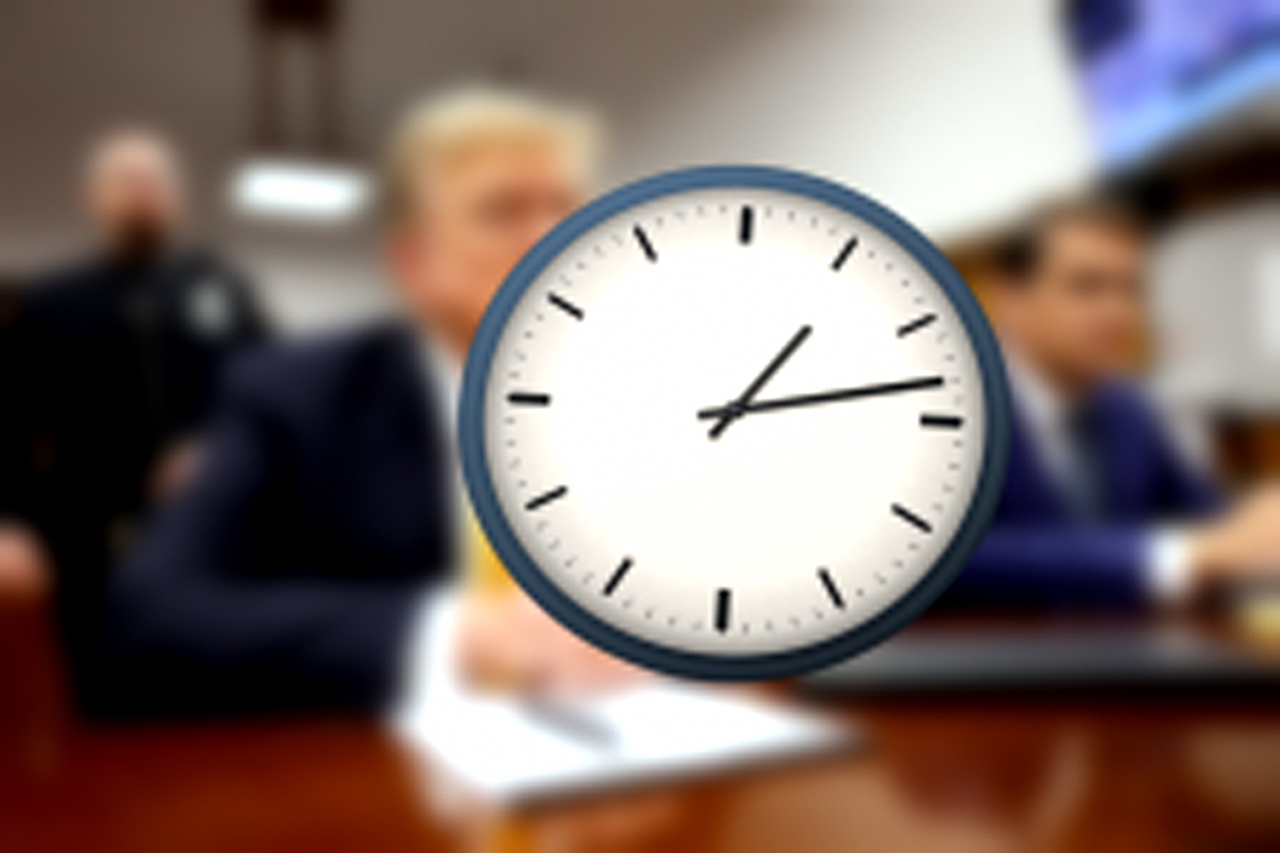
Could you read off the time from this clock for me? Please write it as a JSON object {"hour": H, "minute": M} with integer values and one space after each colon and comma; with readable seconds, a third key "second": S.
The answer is {"hour": 1, "minute": 13}
